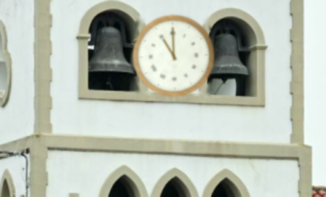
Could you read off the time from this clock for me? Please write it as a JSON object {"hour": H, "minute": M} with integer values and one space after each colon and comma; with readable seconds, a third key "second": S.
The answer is {"hour": 11, "minute": 0}
